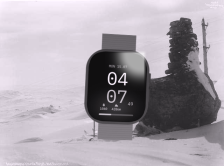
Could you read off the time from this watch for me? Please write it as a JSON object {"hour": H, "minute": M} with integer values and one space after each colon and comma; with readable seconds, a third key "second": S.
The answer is {"hour": 4, "minute": 7}
